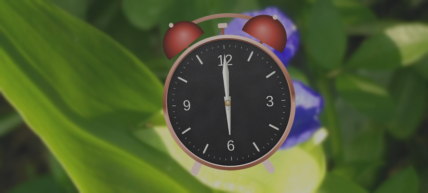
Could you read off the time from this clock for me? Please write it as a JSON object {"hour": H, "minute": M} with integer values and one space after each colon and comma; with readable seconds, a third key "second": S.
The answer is {"hour": 6, "minute": 0}
